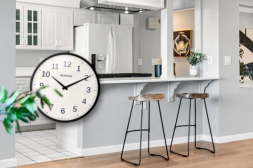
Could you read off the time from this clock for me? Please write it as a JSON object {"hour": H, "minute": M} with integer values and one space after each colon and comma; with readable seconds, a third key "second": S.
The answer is {"hour": 10, "minute": 10}
